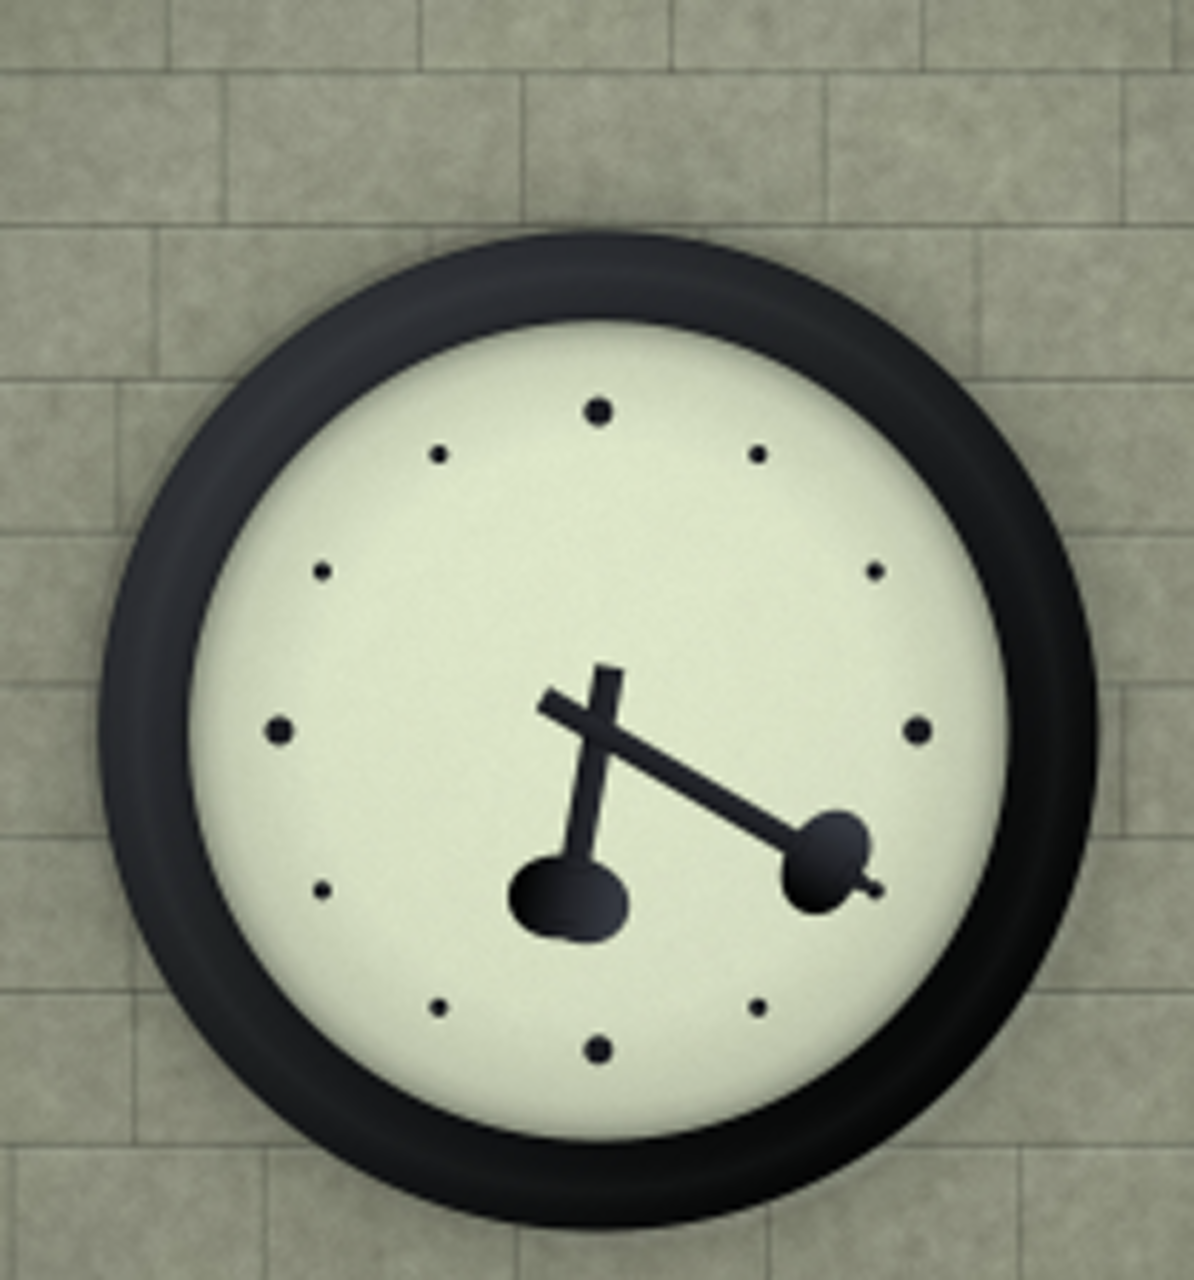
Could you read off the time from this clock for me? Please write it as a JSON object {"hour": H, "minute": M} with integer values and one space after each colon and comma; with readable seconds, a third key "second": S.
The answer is {"hour": 6, "minute": 20}
